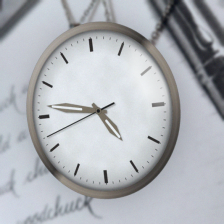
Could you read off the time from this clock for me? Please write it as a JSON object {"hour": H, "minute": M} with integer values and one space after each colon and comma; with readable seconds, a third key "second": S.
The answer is {"hour": 4, "minute": 46, "second": 42}
